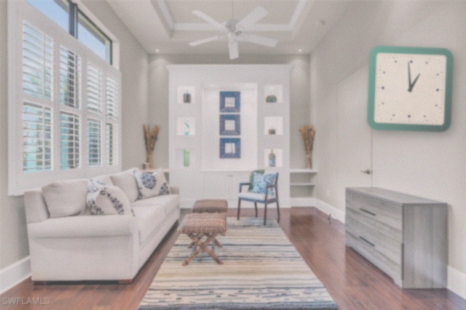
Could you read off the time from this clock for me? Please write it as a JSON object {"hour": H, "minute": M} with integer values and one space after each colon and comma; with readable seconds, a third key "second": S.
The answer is {"hour": 12, "minute": 59}
